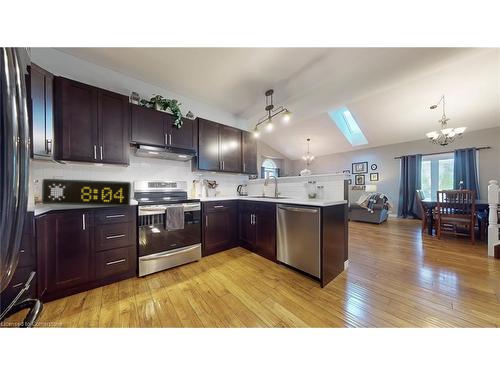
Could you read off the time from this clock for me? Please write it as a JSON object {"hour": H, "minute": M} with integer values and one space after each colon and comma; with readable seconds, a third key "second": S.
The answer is {"hour": 8, "minute": 4}
